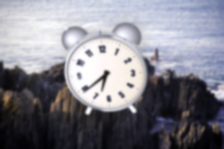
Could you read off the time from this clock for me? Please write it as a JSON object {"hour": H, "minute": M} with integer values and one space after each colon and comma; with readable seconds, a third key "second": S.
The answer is {"hour": 6, "minute": 39}
